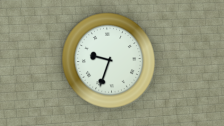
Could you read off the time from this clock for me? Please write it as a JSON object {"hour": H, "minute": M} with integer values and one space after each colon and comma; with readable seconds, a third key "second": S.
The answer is {"hour": 9, "minute": 34}
